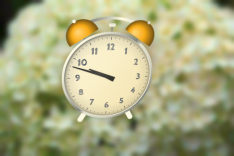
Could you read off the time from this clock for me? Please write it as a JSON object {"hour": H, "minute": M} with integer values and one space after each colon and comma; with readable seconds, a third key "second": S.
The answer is {"hour": 9, "minute": 48}
